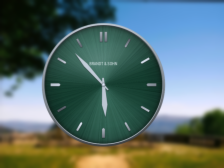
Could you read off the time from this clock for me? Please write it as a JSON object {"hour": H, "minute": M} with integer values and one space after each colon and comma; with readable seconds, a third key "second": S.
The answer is {"hour": 5, "minute": 53}
